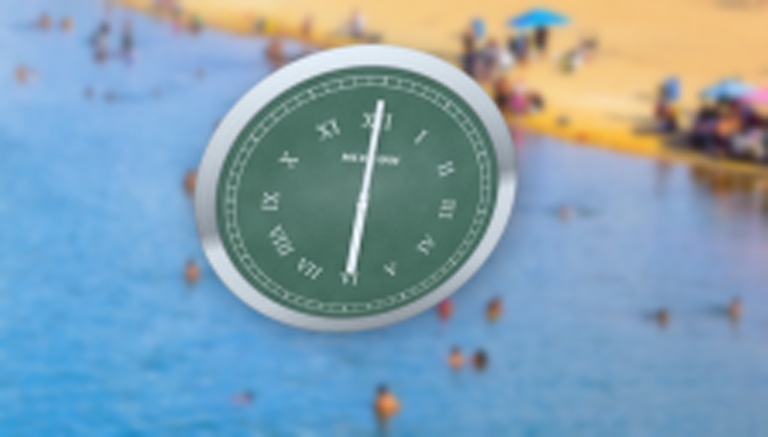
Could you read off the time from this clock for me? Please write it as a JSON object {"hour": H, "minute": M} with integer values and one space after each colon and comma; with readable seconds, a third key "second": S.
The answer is {"hour": 6, "minute": 0}
